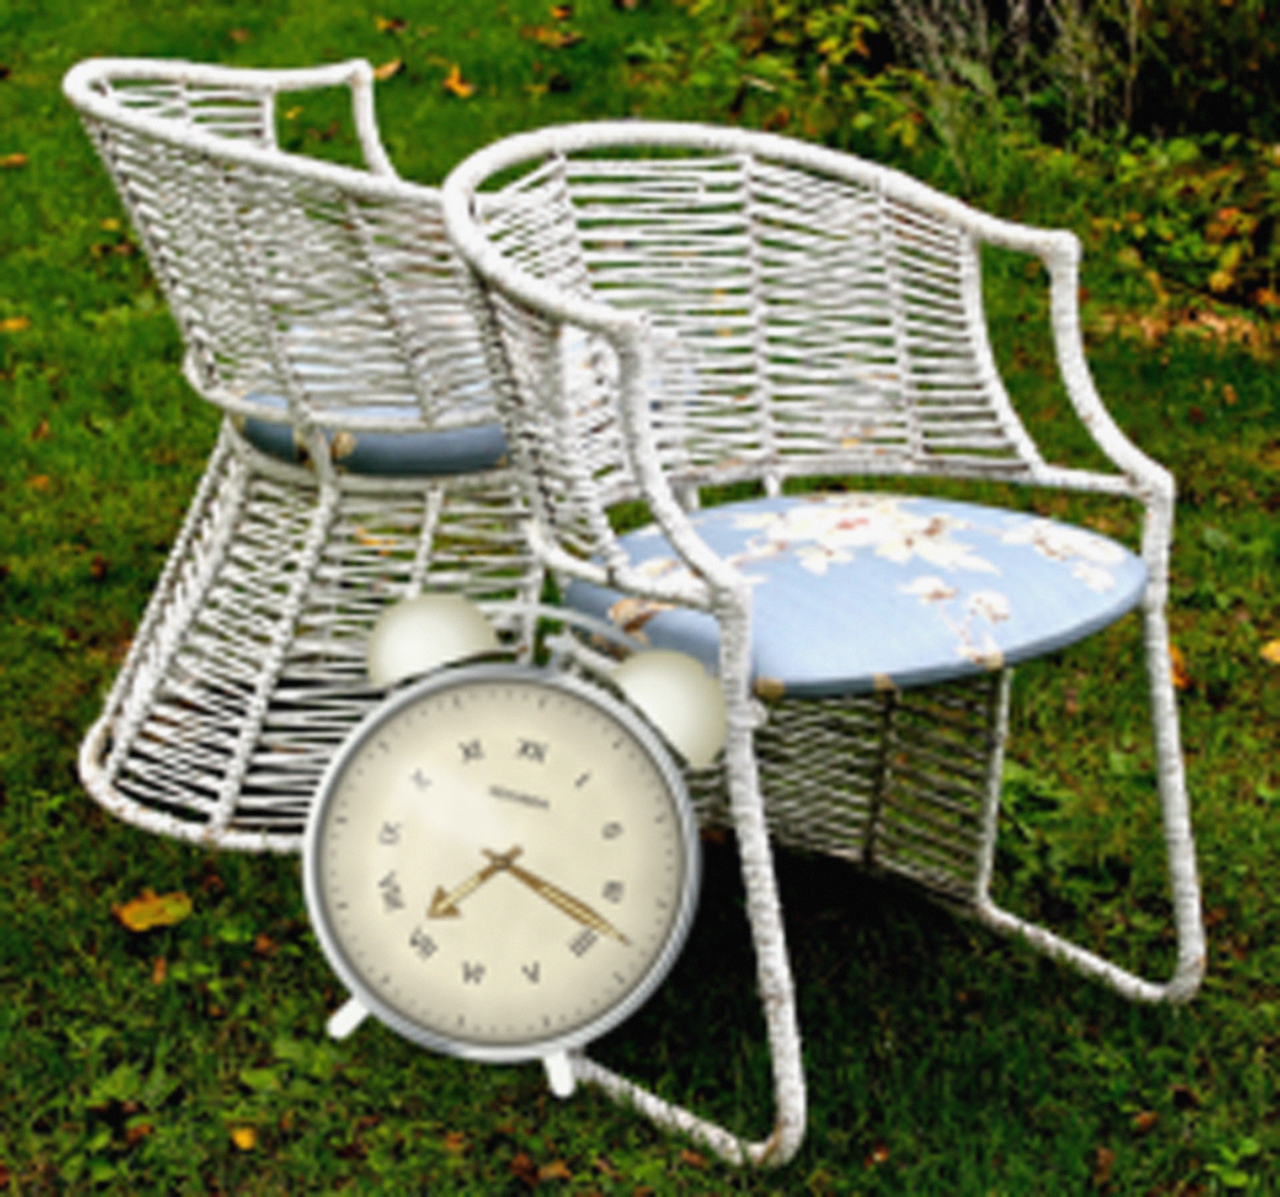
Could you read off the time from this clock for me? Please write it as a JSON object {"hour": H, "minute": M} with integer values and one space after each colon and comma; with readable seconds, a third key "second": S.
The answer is {"hour": 7, "minute": 18}
